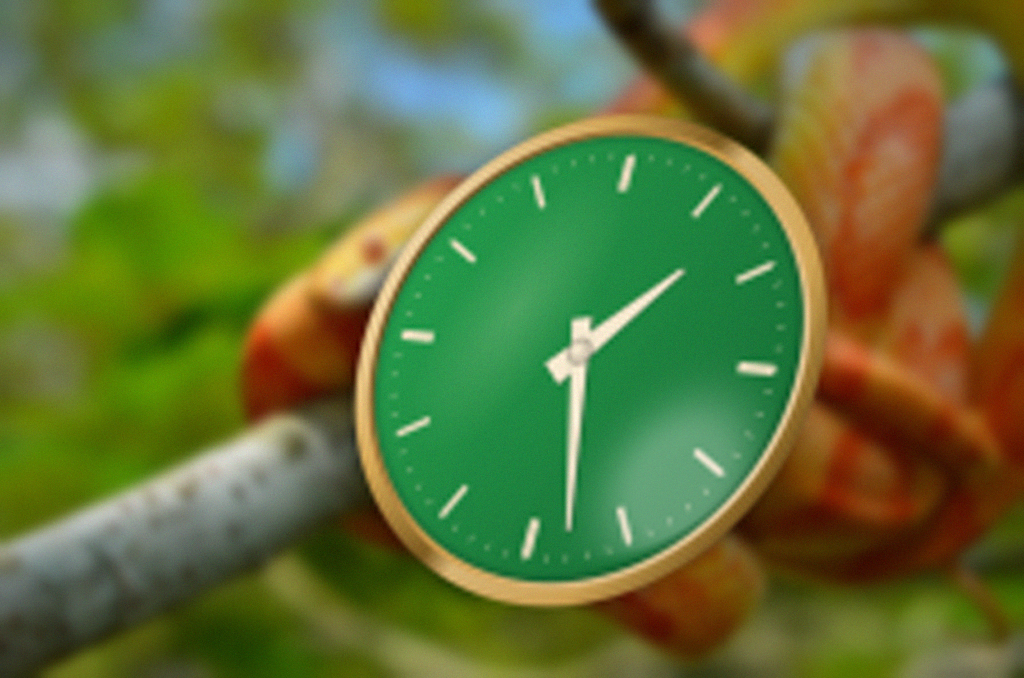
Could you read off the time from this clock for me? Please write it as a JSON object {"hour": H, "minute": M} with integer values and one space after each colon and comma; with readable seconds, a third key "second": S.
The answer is {"hour": 1, "minute": 28}
